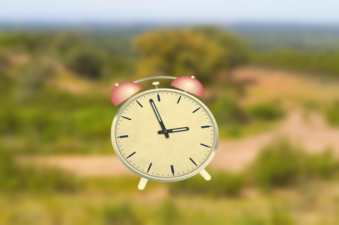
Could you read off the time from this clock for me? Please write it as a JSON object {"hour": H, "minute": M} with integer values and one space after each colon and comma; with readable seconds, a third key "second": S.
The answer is {"hour": 2, "minute": 58}
